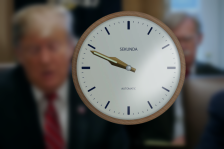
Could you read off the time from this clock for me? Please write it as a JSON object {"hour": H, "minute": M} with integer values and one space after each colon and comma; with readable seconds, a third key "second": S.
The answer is {"hour": 9, "minute": 49}
